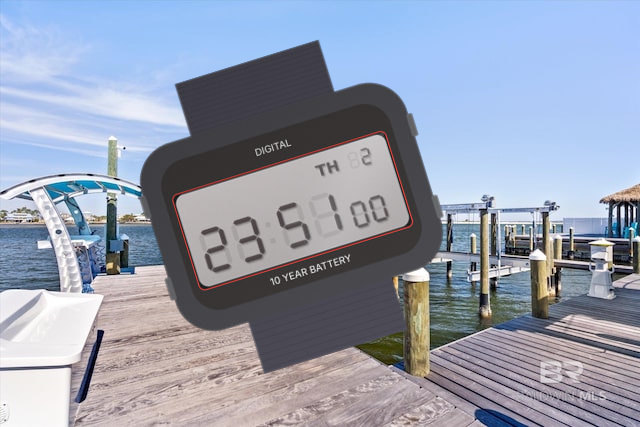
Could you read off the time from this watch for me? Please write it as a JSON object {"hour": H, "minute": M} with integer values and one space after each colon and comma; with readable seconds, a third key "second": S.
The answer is {"hour": 23, "minute": 51, "second": 0}
